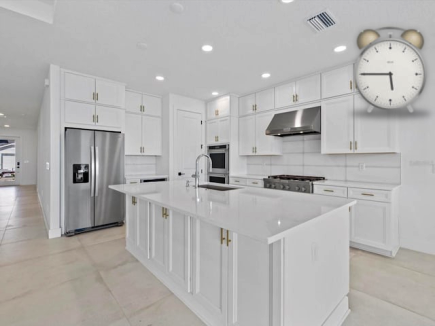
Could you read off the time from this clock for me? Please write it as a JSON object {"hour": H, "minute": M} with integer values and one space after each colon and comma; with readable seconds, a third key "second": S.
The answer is {"hour": 5, "minute": 45}
